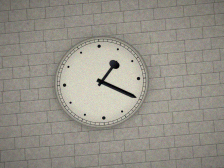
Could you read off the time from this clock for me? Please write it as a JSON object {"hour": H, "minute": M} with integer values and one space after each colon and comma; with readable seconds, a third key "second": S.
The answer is {"hour": 1, "minute": 20}
